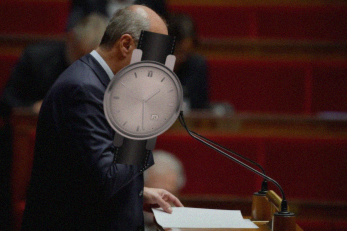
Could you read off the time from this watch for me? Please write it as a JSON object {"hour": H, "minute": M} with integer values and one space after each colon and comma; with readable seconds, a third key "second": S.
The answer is {"hour": 1, "minute": 28}
